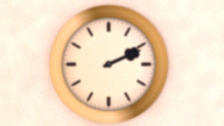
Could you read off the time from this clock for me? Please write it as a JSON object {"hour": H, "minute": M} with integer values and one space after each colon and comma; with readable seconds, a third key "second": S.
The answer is {"hour": 2, "minute": 11}
